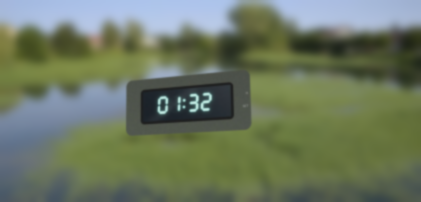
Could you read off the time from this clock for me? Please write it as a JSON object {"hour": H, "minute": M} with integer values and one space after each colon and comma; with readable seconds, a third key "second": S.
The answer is {"hour": 1, "minute": 32}
